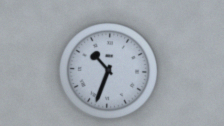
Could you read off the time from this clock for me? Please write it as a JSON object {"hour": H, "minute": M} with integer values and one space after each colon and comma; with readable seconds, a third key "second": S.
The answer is {"hour": 10, "minute": 33}
